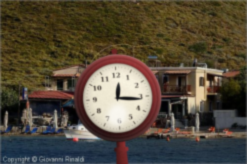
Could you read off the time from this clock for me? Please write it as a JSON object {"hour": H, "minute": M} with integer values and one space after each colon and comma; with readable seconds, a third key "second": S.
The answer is {"hour": 12, "minute": 16}
